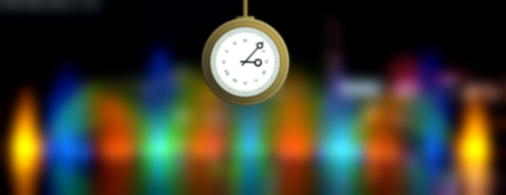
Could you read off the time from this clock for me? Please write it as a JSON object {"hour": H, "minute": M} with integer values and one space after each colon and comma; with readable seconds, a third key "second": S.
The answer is {"hour": 3, "minute": 7}
